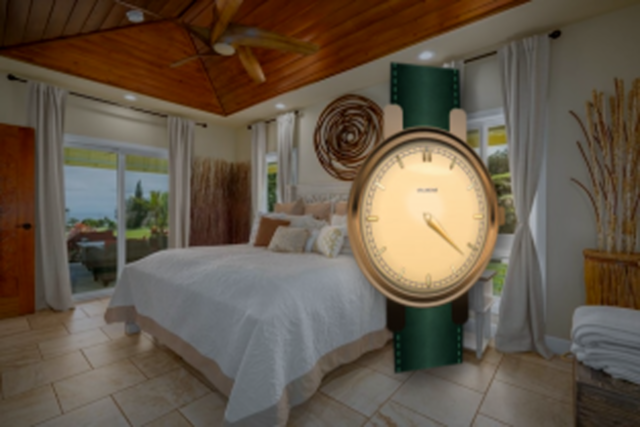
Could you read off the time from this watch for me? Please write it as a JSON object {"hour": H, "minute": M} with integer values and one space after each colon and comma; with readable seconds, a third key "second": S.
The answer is {"hour": 4, "minute": 22}
